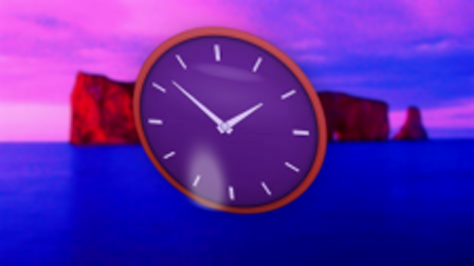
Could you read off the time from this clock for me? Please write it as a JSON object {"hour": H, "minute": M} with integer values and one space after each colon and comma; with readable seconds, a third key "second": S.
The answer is {"hour": 1, "minute": 52}
